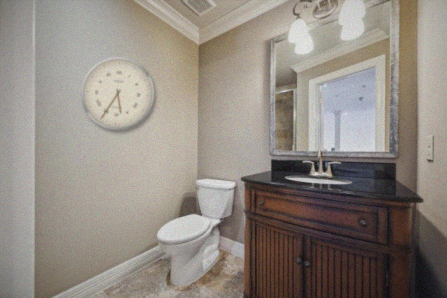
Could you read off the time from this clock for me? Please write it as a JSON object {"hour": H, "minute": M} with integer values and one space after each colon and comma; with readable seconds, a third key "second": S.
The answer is {"hour": 5, "minute": 35}
